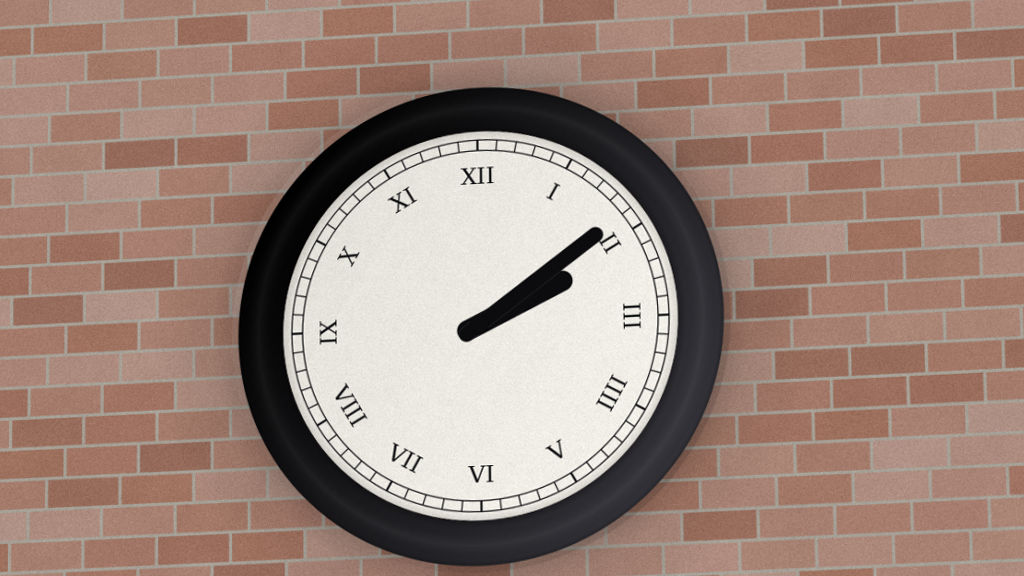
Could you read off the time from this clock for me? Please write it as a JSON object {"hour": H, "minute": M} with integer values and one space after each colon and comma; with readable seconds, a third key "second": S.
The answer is {"hour": 2, "minute": 9}
